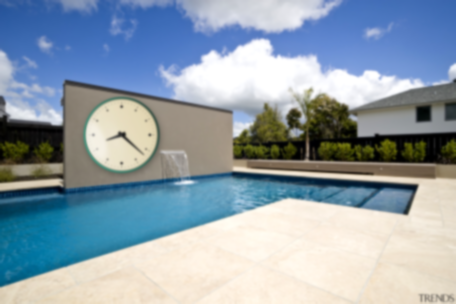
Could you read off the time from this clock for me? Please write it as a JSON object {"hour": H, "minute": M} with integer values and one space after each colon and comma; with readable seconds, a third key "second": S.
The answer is {"hour": 8, "minute": 22}
